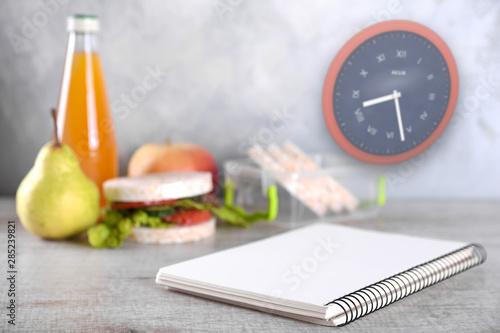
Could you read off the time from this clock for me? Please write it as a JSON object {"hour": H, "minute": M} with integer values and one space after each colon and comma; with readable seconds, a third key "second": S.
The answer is {"hour": 8, "minute": 27}
